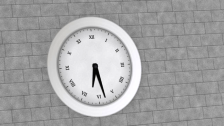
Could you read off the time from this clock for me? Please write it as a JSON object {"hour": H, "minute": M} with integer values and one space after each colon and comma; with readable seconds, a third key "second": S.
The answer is {"hour": 6, "minute": 28}
